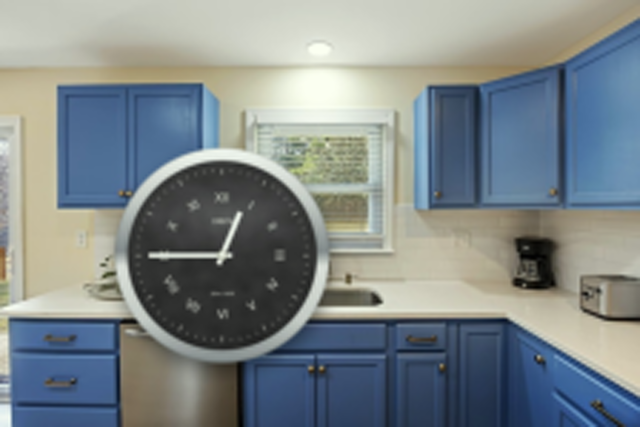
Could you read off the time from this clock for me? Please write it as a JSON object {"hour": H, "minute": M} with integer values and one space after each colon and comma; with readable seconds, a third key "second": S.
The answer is {"hour": 12, "minute": 45}
